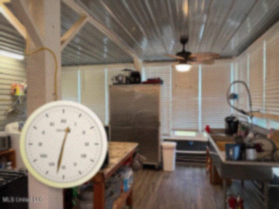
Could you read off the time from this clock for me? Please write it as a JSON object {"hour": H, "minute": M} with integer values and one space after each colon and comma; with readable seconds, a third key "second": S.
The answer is {"hour": 12, "minute": 32}
